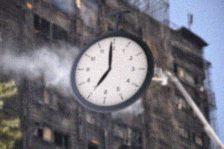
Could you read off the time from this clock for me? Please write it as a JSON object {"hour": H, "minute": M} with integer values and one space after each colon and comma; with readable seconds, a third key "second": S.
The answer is {"hour": 6, "minute": 59}
